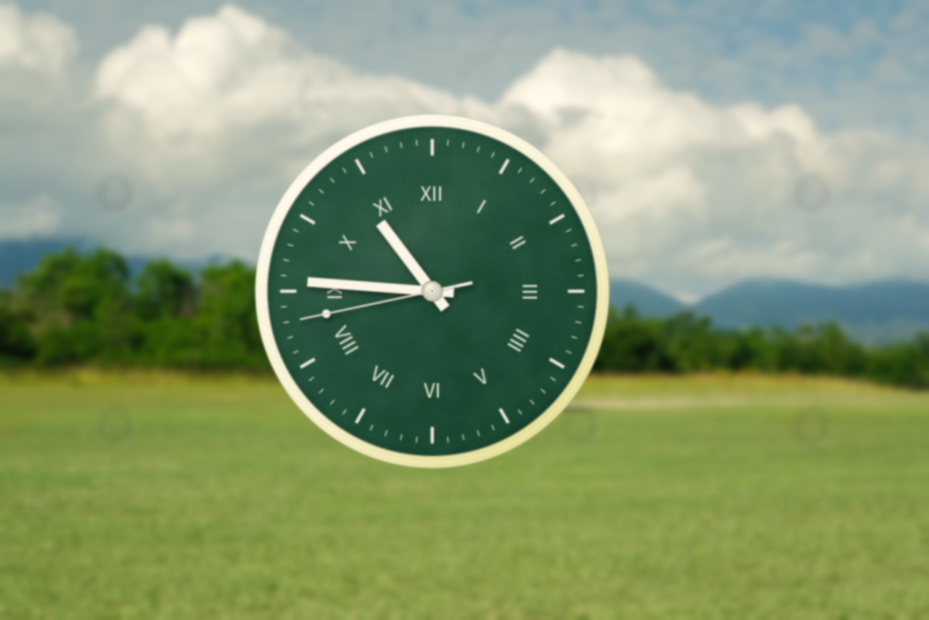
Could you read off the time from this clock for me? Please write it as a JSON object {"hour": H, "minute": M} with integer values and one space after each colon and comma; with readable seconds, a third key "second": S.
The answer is {"hour": 10, "minute": 45, "second": 43}
